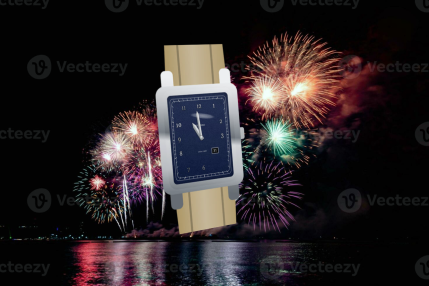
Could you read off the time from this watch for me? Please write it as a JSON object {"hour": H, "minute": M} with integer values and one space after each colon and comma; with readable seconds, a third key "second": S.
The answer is {"hour": 10, "minute": 59}
